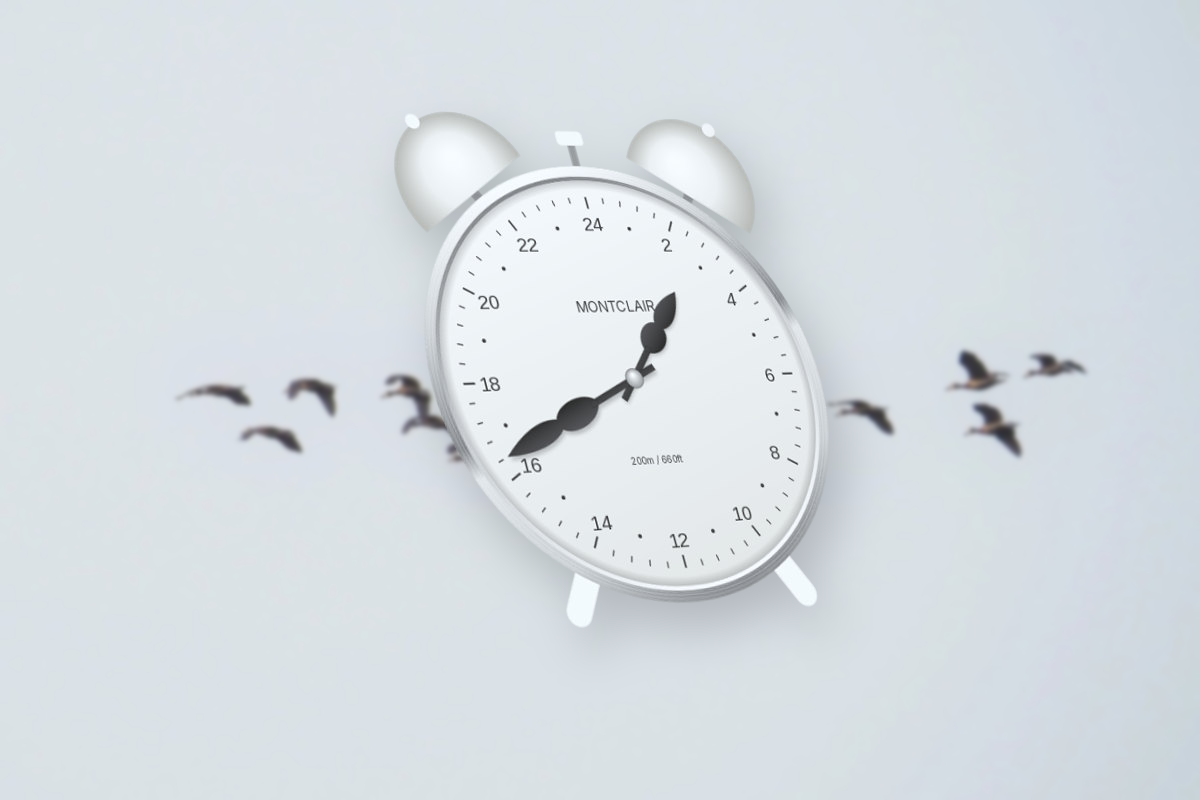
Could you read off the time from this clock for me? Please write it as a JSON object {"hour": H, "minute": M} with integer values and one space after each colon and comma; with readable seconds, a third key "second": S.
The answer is {"hour": 2, "minute": 41}
